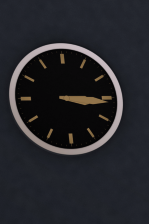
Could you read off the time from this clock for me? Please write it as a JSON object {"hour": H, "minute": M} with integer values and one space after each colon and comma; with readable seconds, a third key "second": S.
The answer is {"hour": 3, "minute": 16}
